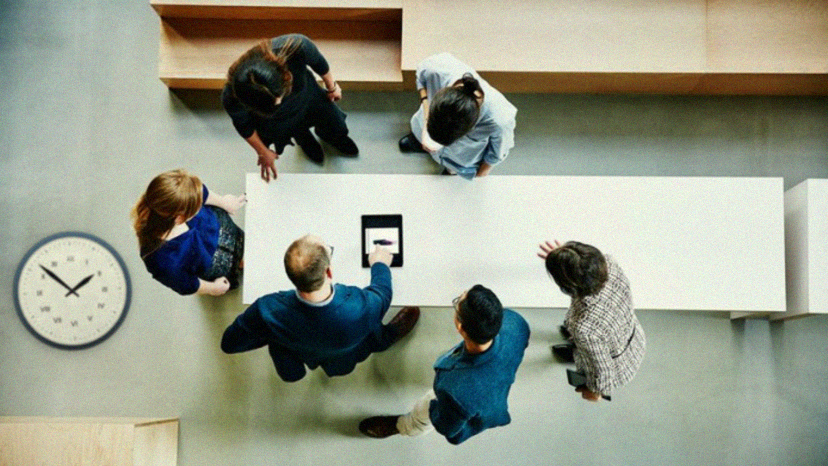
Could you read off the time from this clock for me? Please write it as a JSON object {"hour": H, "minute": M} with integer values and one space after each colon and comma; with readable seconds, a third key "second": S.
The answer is {"hour": 1, "minute": 52}
